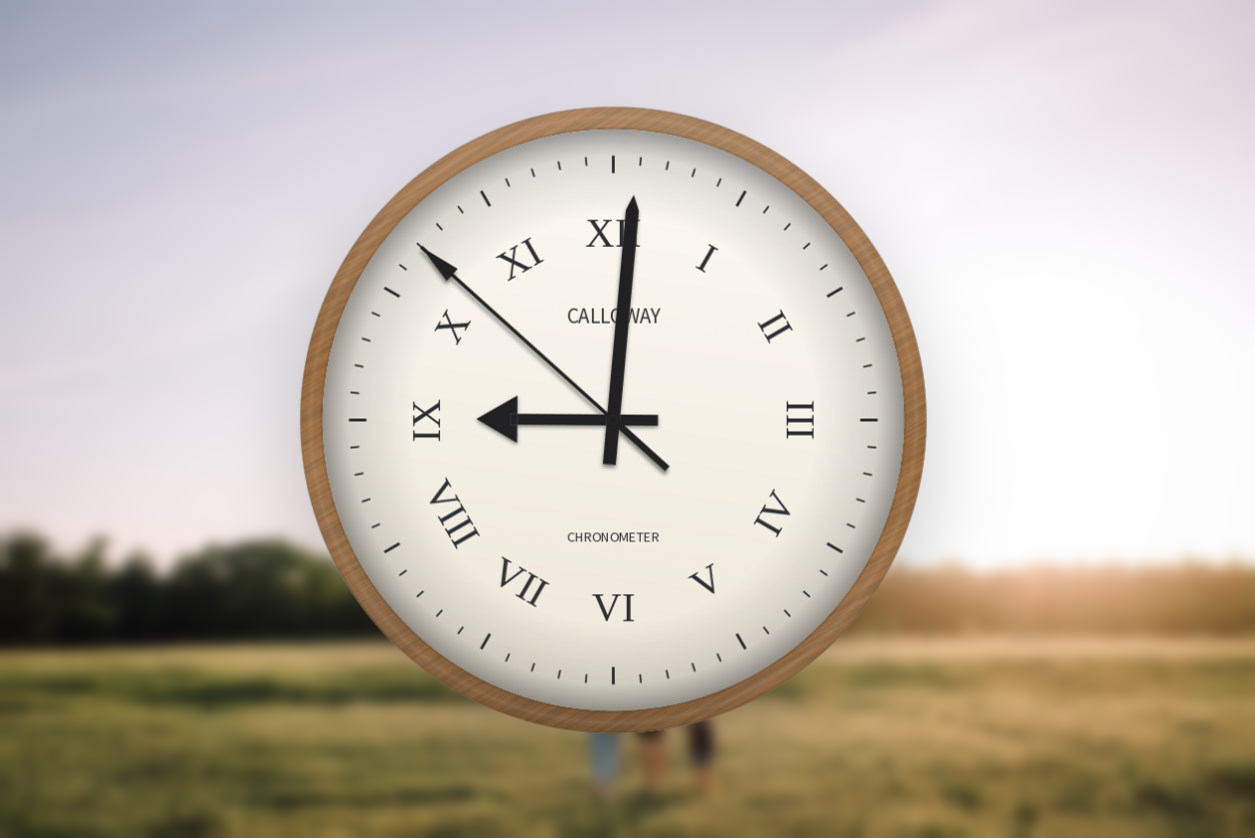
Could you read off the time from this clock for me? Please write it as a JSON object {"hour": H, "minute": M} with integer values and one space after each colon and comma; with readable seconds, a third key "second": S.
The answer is {"hour": 9, "minute": 0, "second": 52}
